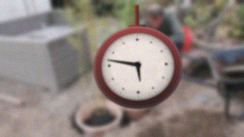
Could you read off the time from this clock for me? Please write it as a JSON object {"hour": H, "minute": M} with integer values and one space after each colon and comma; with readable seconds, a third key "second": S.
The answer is {"hour": 5, "minute": 47}
